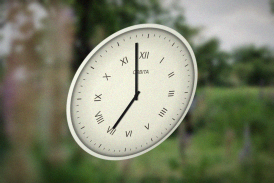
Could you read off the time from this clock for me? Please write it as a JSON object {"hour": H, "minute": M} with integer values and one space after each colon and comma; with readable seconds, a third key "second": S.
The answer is {"hour": 6, "minute": 58}
